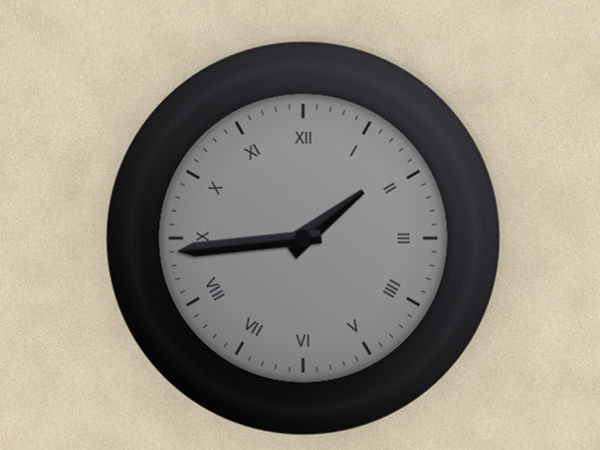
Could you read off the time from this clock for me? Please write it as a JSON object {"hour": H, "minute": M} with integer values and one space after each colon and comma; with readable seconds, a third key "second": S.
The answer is {"hour": 1, "minute": 44}
